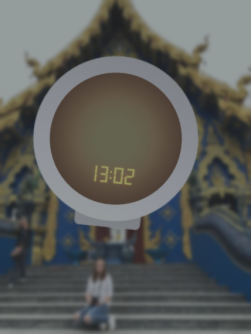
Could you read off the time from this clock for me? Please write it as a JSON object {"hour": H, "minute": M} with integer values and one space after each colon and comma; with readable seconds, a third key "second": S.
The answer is {"hour": 13, "minute": 2}
